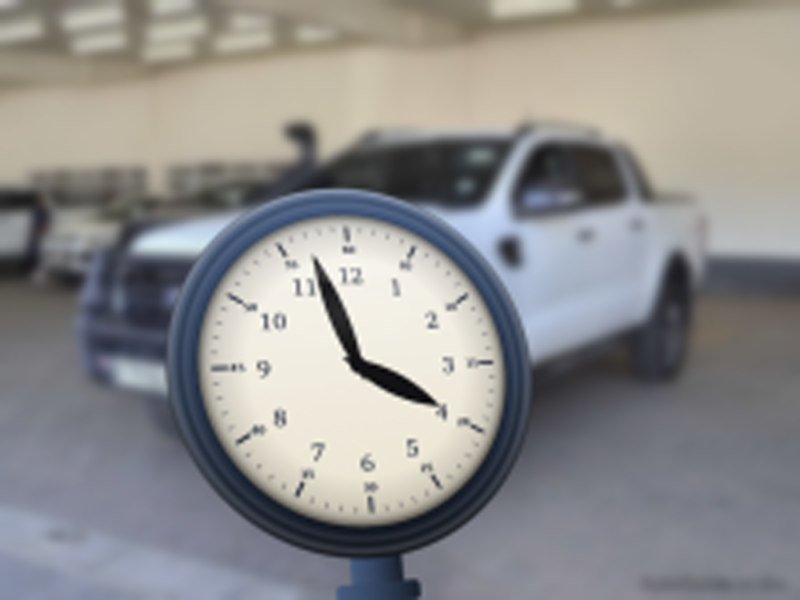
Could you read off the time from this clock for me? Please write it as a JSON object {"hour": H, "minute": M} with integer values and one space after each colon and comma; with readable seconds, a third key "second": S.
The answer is {"hour": 3, "minute": 57}
